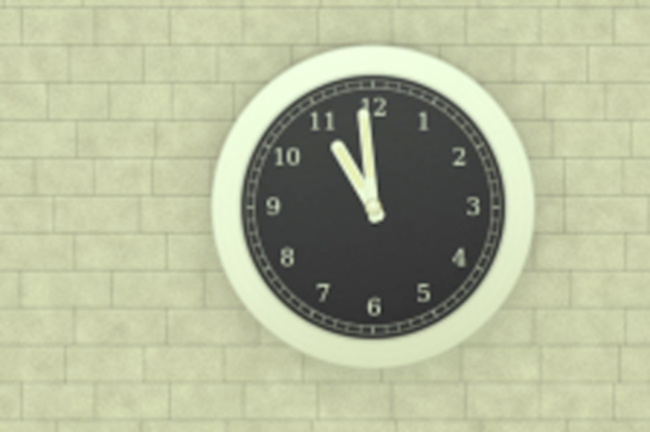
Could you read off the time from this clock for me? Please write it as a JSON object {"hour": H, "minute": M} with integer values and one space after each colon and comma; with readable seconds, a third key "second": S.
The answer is {"hour": 10, "minute": 59}
